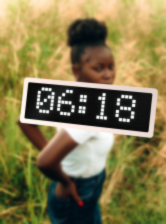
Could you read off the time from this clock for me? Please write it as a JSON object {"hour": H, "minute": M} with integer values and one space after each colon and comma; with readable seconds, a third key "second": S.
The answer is {"hour": 6, "minute": 18}
